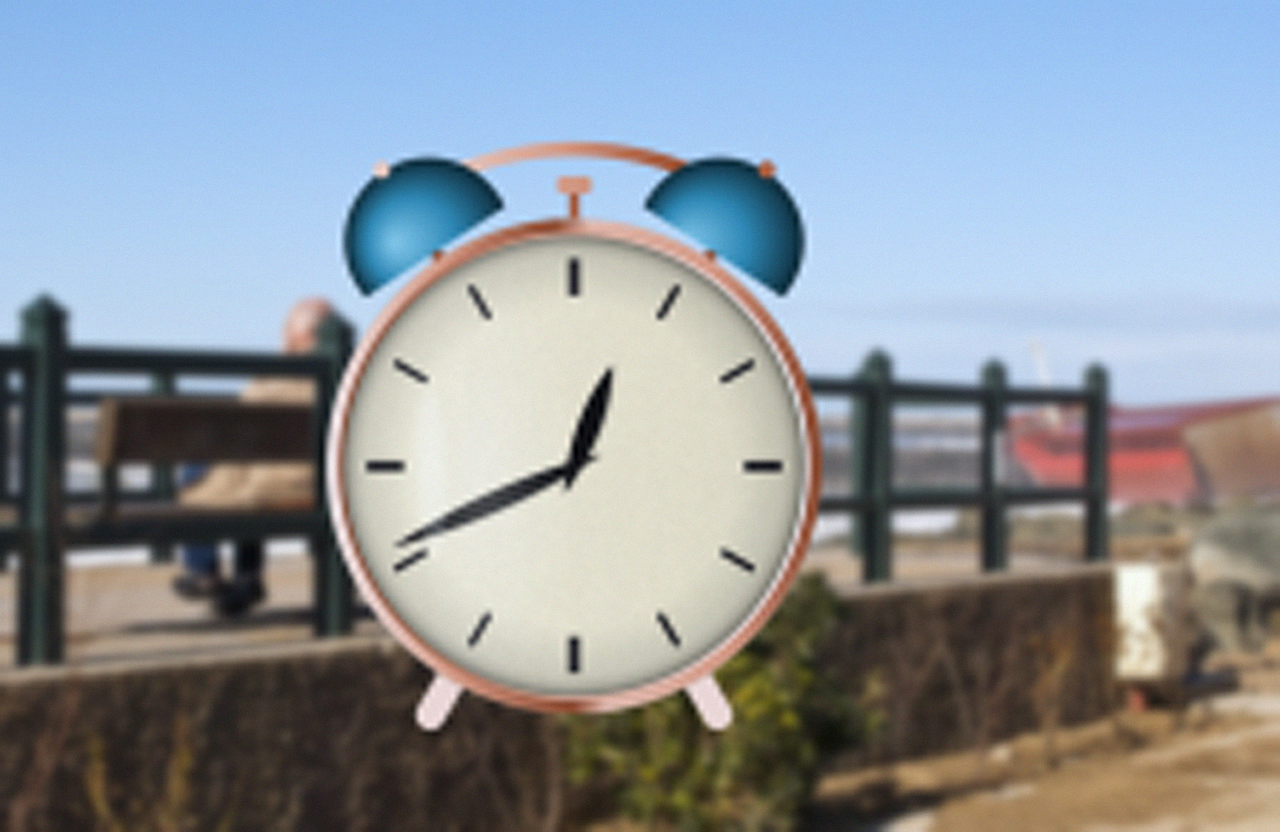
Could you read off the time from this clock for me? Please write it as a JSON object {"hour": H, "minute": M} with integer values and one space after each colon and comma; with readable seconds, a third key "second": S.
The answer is {"hour": 12, "minute": 41}
